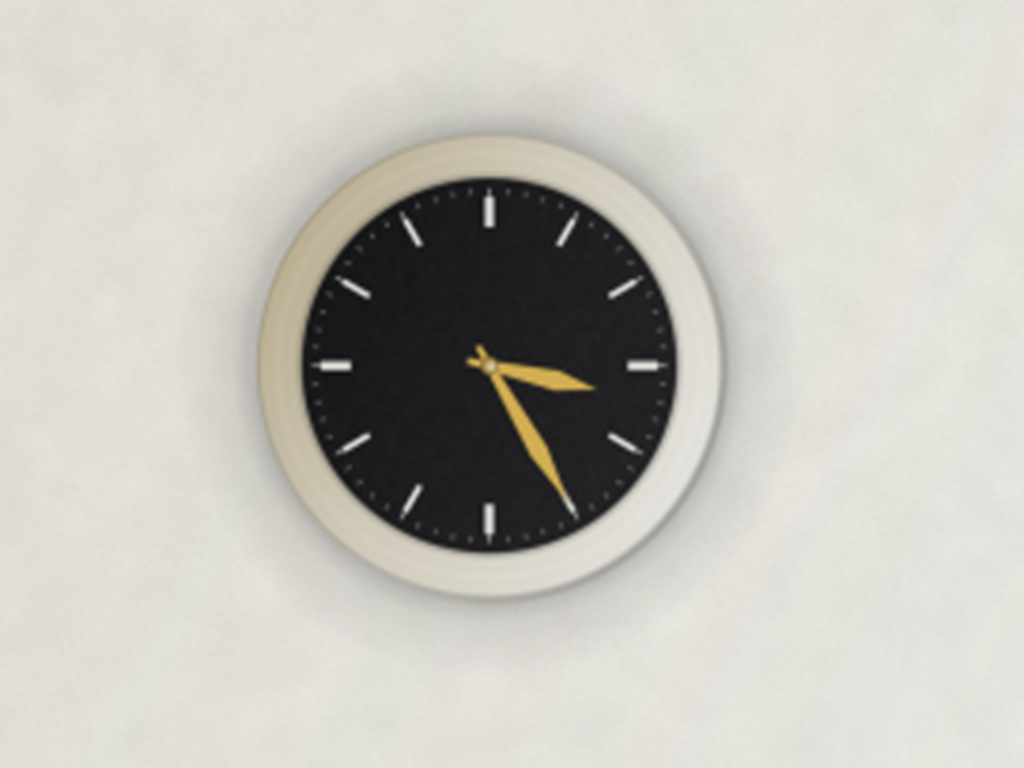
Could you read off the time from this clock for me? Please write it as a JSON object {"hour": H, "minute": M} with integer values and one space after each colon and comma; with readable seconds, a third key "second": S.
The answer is {"hour": 3, "minute": 25}
